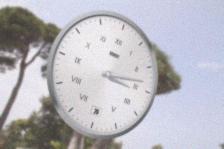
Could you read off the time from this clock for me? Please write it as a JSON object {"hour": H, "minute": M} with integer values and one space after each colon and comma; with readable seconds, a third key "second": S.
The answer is {"hour": 3, "minute": 13}
